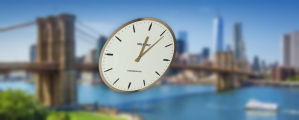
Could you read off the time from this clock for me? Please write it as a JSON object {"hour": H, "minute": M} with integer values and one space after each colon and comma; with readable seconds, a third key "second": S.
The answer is {"hour": 12, "minute": 6}
